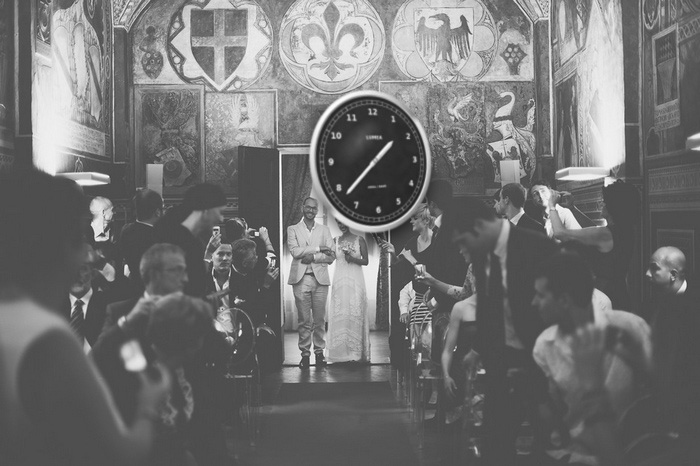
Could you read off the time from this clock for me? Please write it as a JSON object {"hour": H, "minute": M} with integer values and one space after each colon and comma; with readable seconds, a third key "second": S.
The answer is {"hour": 1, "minute": 38}
